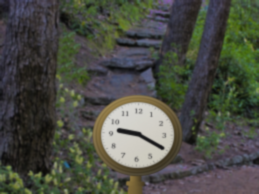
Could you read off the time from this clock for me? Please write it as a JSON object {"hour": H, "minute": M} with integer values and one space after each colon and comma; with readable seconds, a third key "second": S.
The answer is {"hour": 9, "minute": 20}
